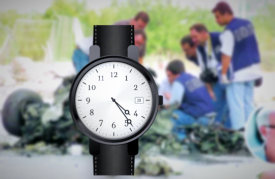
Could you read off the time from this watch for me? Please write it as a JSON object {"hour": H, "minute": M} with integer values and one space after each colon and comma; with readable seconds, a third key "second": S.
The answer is {"hour": 4, "minute": 24}
